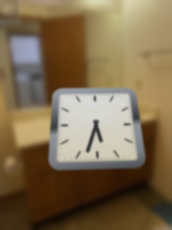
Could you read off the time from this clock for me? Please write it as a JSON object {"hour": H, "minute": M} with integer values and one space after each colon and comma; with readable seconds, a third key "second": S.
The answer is {"hour": 5, "minute": 33}
